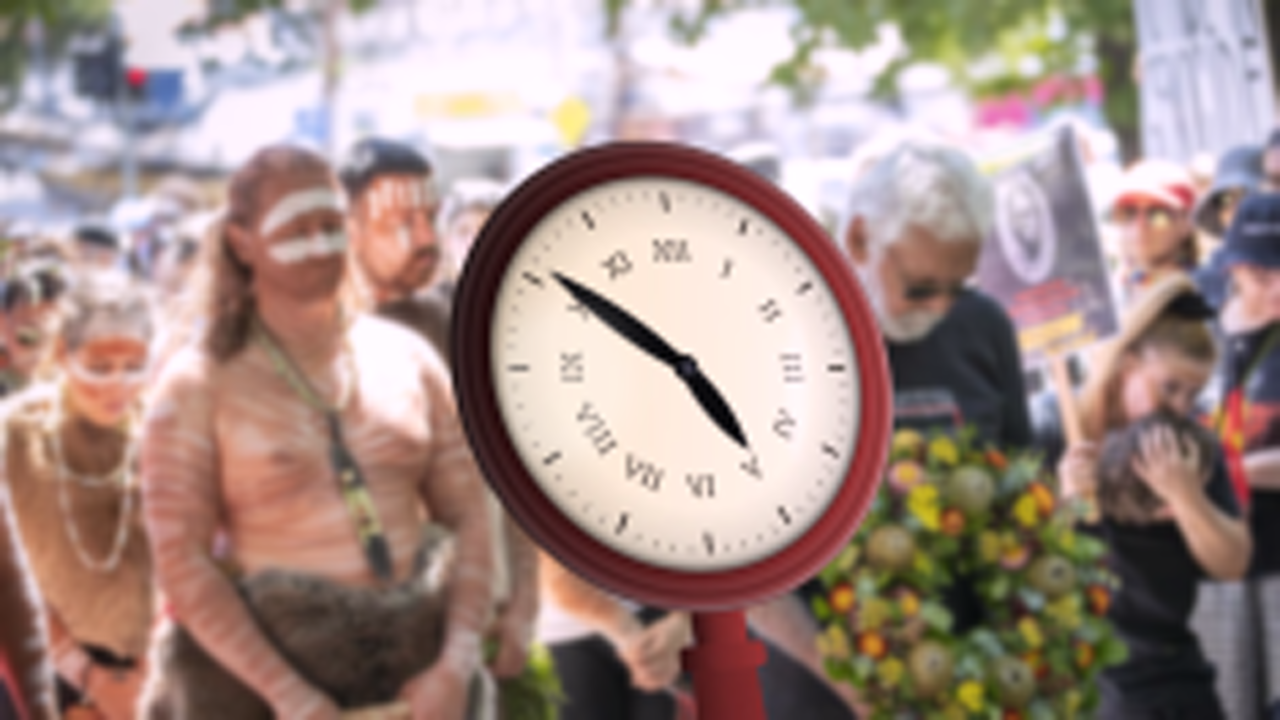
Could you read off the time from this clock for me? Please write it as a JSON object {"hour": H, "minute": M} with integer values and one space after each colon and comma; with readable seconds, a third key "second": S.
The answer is {"hour": 4, "minute": 51}
